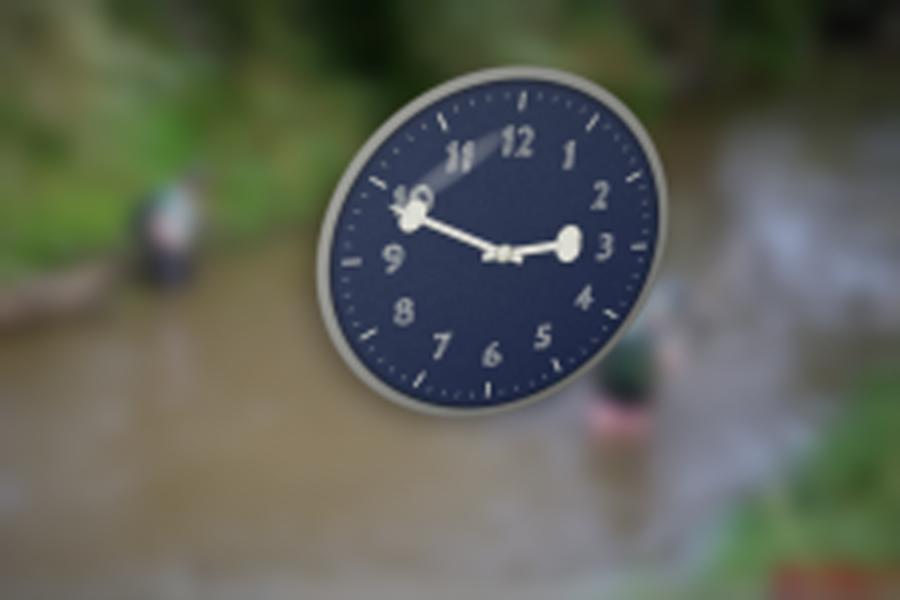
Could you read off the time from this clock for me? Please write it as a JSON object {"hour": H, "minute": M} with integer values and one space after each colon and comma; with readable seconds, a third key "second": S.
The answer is {"hour": 2, "minute": 49}
